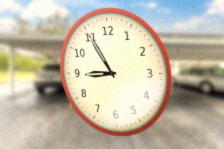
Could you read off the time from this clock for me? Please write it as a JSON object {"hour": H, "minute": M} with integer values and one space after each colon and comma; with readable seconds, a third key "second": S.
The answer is {"hour": 8, "minute": 55}
